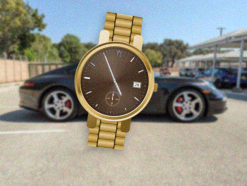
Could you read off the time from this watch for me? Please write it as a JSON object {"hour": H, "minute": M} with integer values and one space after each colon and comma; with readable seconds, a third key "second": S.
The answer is {"hour": 4, "minute": 55}
